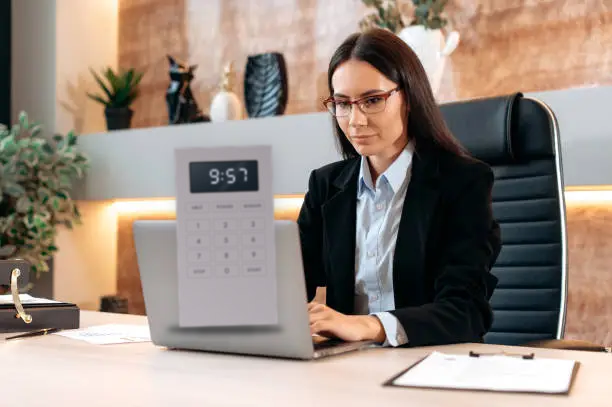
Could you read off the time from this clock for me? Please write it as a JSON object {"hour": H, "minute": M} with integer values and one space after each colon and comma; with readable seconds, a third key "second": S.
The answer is {"hour": 9, "minute": 57}
